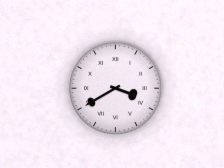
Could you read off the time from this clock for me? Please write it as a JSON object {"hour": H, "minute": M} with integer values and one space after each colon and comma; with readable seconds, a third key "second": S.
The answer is {"hour": 3, "minute": 40}
